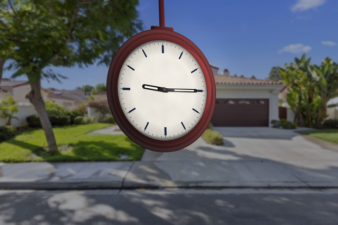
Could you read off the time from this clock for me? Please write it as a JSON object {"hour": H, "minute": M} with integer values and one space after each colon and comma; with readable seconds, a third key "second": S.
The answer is {"hour": 9, "minute": 15}
